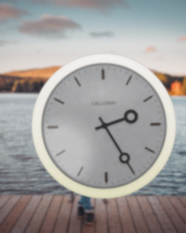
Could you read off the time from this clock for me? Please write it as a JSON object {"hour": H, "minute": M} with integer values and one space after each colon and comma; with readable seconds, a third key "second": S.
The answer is {"hour": 2, "minute": 25}
